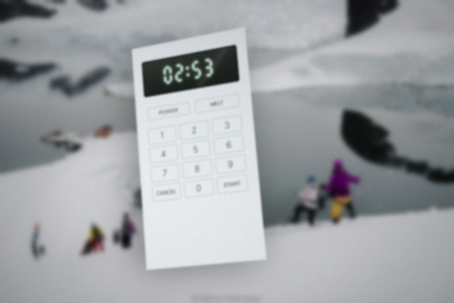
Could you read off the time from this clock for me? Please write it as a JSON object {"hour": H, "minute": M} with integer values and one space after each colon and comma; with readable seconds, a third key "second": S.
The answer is {"hour": 2, "minute": 53}
